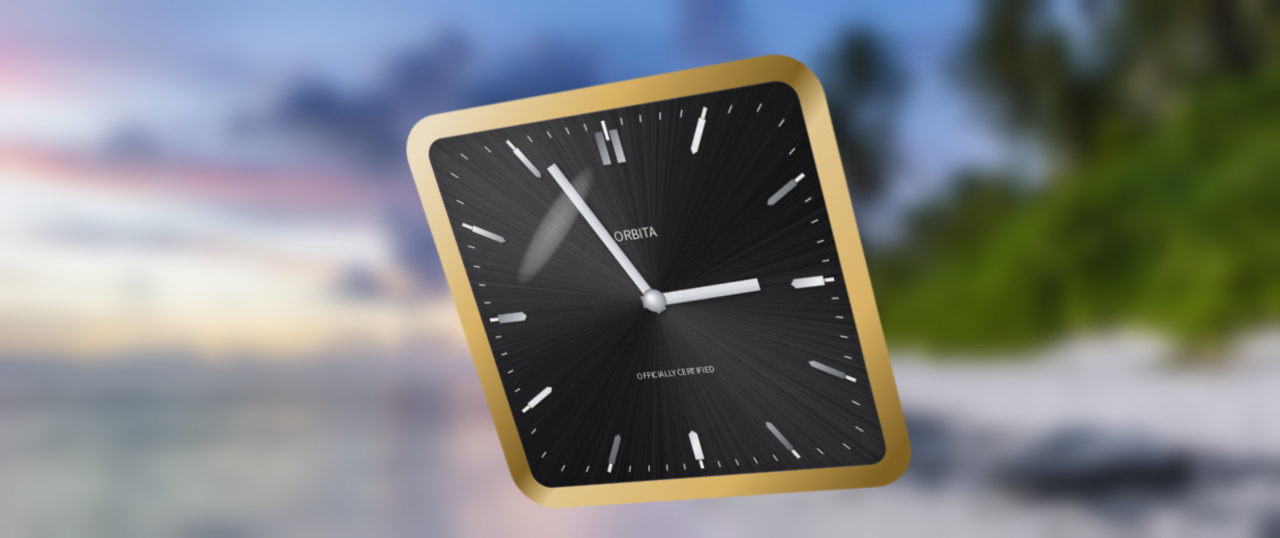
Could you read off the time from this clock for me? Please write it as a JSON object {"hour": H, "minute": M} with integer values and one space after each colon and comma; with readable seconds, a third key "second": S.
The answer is {"hour": 2, "minute": 56}
